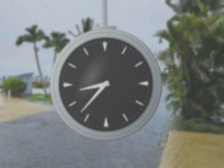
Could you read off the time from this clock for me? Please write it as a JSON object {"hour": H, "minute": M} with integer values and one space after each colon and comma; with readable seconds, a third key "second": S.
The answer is {"hour": 8, "minute": 37}
